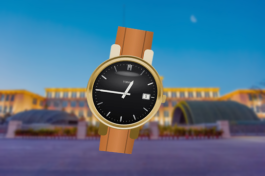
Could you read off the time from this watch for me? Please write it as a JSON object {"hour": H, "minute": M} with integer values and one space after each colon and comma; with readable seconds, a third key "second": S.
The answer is {"hour": 12, "minute": 45}
